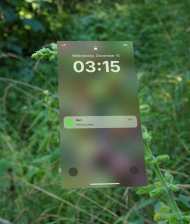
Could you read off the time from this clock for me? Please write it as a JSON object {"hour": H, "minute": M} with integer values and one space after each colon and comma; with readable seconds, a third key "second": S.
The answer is {"hour": 3, "minute": 15}
